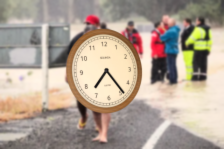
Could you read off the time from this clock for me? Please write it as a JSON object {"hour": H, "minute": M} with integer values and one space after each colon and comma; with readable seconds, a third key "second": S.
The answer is {"hour": 7, "minute": 24}
